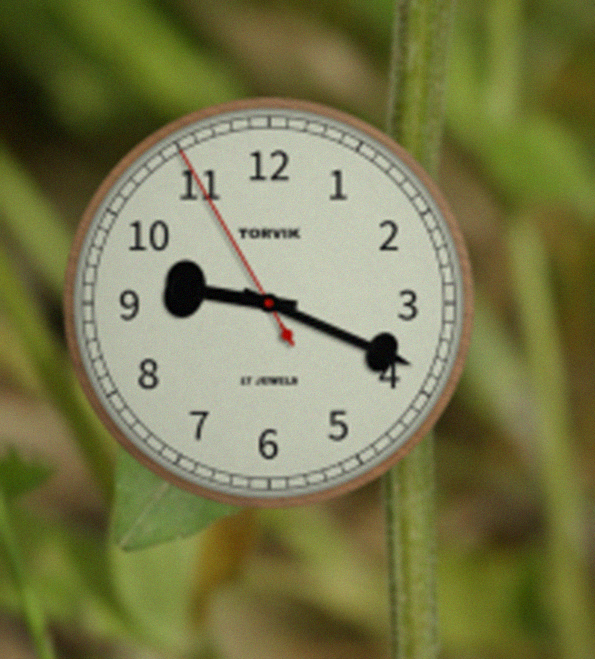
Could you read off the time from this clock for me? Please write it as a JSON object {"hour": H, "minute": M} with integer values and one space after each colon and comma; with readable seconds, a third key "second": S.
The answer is {"hour": 9, "minute": 18, "second": 55}
